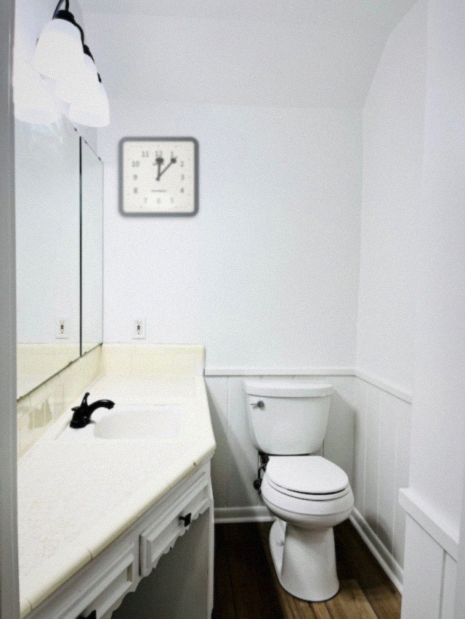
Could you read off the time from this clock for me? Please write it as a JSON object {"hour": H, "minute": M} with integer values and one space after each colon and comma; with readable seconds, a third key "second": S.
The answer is {"hour": 12, "minute": 7}
